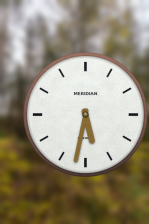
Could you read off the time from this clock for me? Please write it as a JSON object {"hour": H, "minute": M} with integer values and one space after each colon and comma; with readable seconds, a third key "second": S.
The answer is {"hour": 5, "minute": 32}
